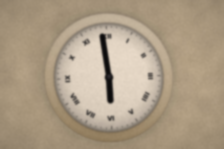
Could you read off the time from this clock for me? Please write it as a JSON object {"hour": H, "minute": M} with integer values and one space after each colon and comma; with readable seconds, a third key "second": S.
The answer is {"hour": 5, "minute": 59}
